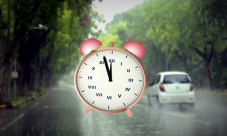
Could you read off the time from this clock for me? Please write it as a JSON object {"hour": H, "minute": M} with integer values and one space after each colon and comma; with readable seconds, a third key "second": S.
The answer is {"hour": 11, "minute": 57}
